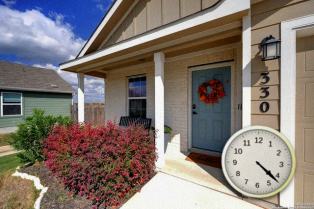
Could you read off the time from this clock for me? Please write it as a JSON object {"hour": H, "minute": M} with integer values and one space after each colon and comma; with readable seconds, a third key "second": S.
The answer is {"hour": 4, "minute": 22}
